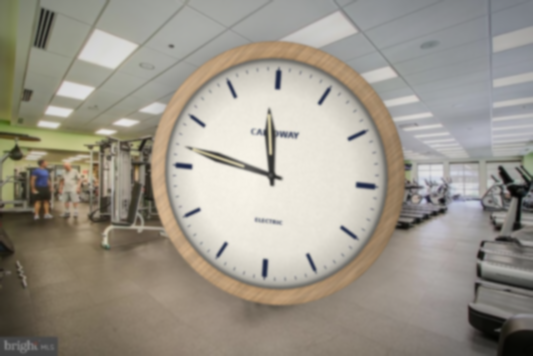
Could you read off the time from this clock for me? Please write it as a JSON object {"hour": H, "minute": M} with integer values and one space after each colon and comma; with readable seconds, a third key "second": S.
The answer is {"hour": 11, "minute": 47}
